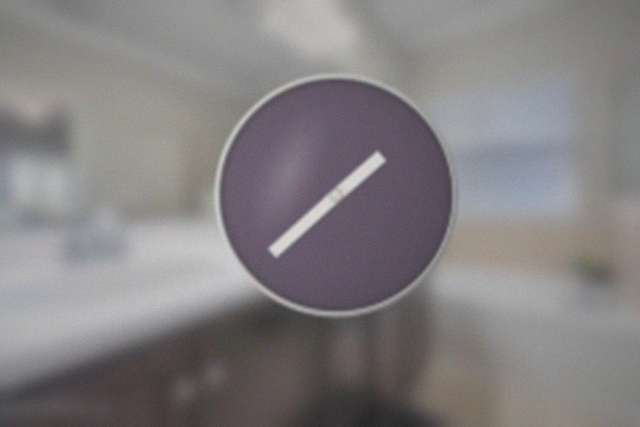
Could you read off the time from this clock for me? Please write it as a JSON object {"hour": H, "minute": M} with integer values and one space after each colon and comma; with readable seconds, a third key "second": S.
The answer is {"hour": 1, "minute": 38}
